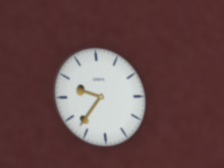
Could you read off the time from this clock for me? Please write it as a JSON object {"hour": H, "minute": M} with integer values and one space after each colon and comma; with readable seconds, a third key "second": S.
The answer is {"hour": 9, "minute": 37}
